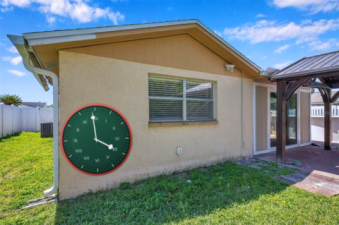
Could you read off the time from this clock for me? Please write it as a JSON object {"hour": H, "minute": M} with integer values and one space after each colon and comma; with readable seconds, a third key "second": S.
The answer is {"hour": 3, "minute": 59}
